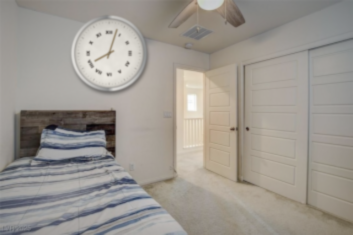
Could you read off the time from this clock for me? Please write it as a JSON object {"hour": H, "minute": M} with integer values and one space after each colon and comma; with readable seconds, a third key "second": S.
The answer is {"hour": 8, "minute": 3}
